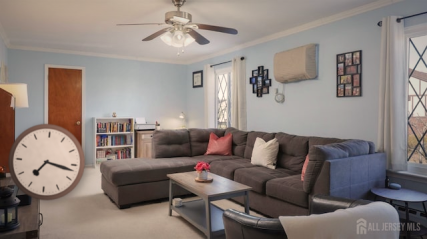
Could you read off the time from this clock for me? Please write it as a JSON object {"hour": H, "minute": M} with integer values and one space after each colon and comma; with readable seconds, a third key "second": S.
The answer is {"hour": 7, "minute": 17}
